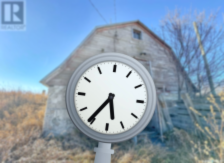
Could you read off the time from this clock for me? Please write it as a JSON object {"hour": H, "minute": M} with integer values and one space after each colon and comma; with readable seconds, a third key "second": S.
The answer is {"hour": 5, "minute": 36}
